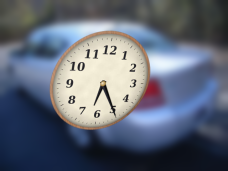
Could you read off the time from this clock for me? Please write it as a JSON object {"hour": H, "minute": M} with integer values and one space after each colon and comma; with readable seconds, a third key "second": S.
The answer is {"hour": 6, "minute": 25}
